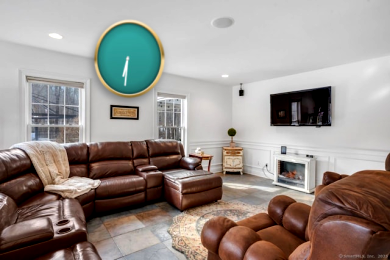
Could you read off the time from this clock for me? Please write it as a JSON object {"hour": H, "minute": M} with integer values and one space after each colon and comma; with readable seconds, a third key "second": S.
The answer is {"hour": 6, "minute": 31}
